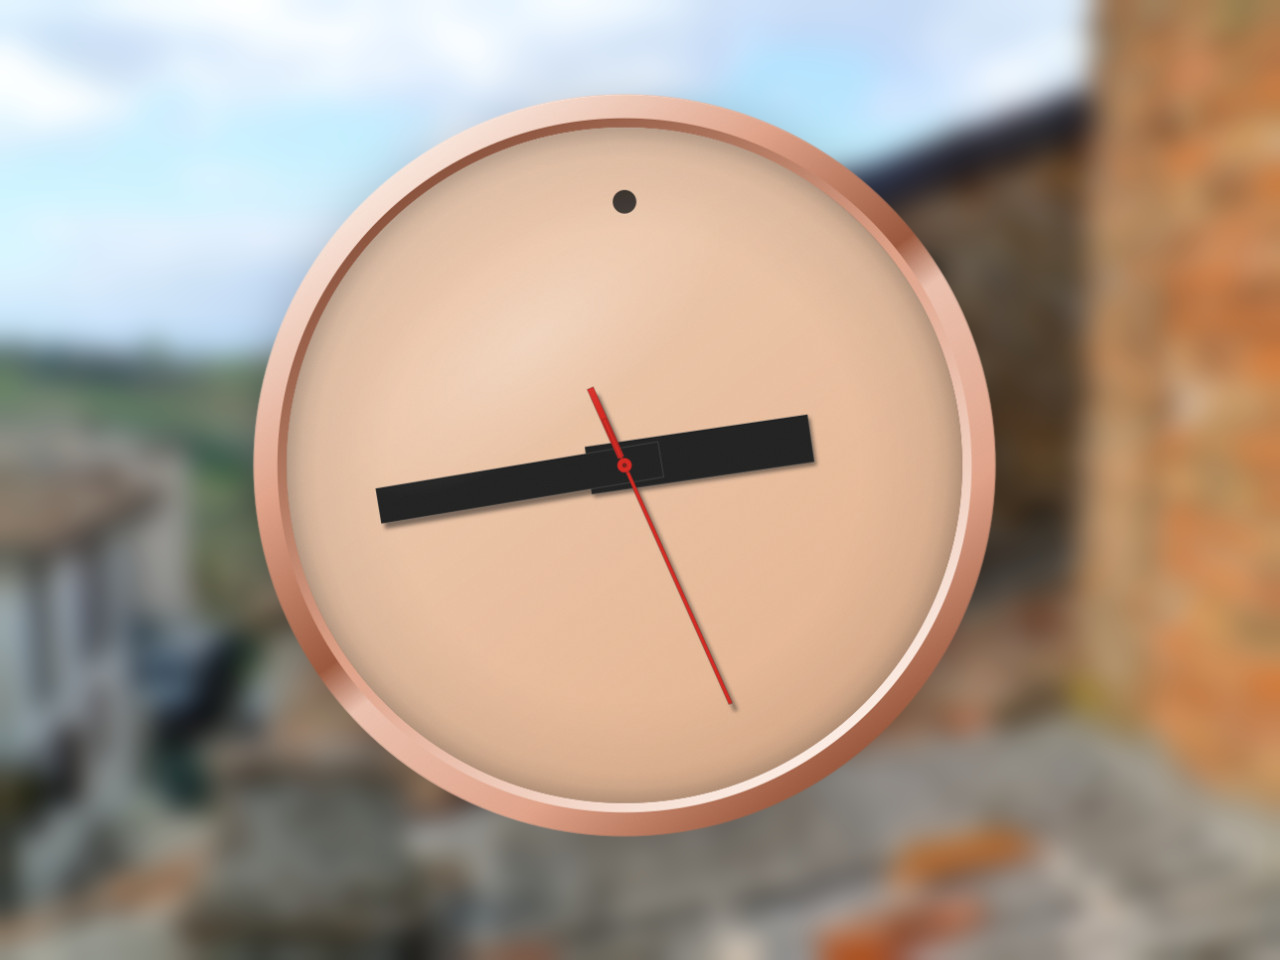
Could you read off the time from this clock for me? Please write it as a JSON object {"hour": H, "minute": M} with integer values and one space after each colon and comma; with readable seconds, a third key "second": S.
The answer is {"hour": 2, "minute": 43, "second": 26}
